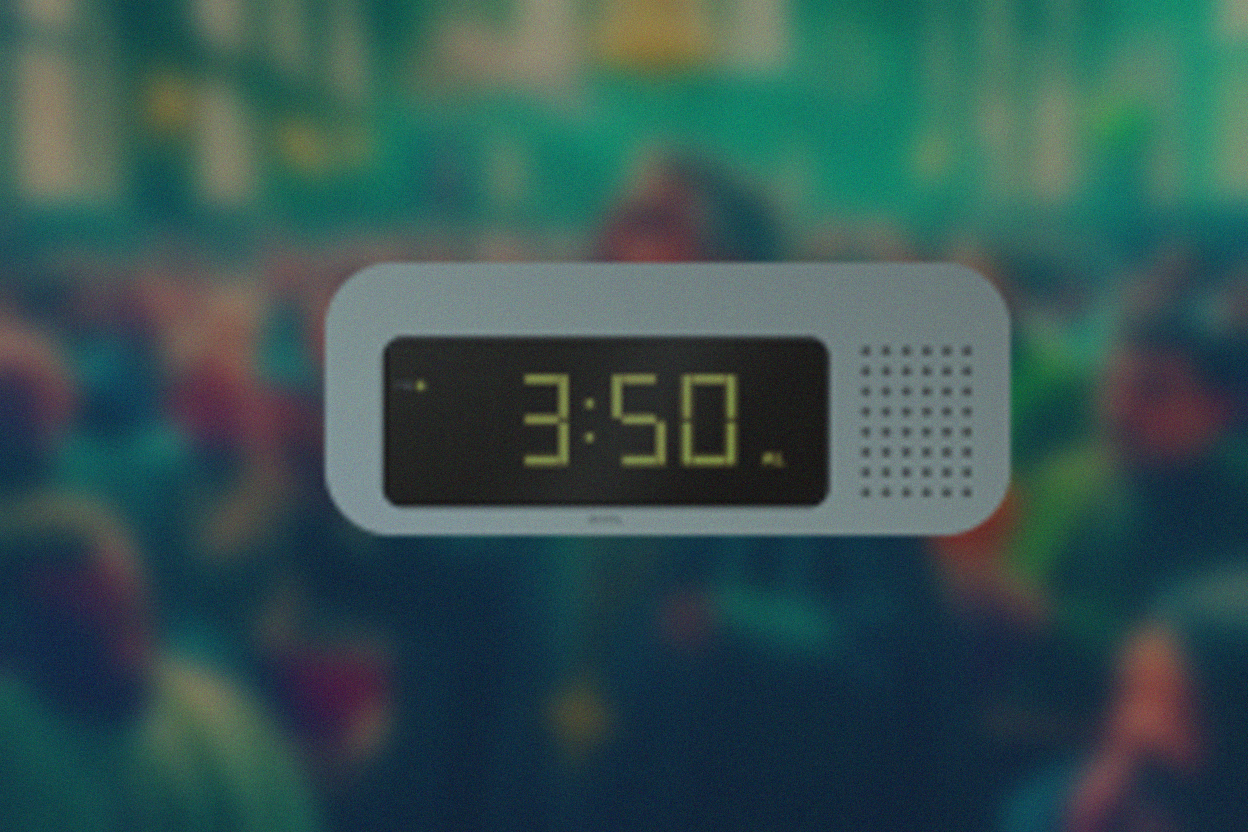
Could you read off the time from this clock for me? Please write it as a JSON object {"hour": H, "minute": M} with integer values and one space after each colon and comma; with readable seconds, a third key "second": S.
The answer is {"hour": 3, "minute": 50}
